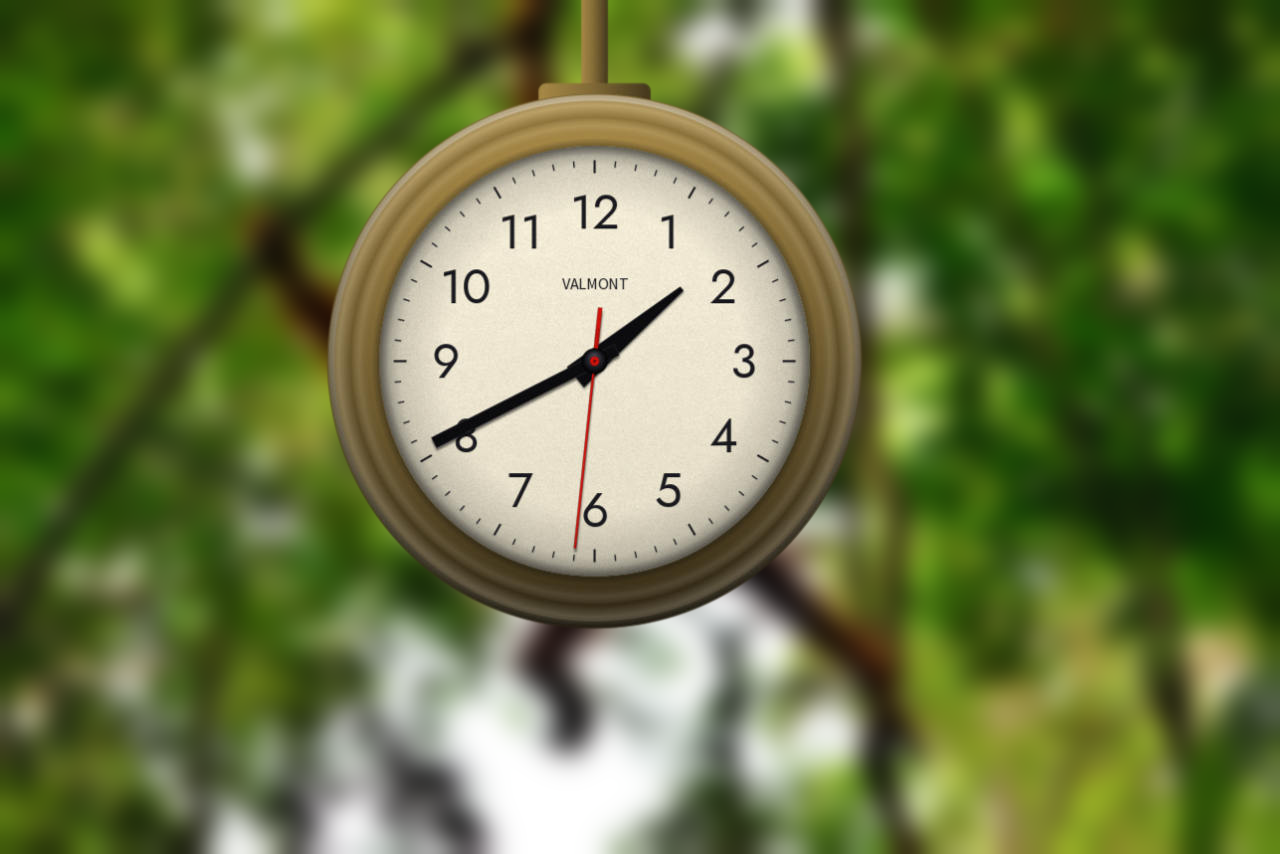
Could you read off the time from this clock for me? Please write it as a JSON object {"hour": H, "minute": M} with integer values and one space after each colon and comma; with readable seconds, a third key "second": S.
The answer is {"hour": 1, "minute": 40, "second": 31}
